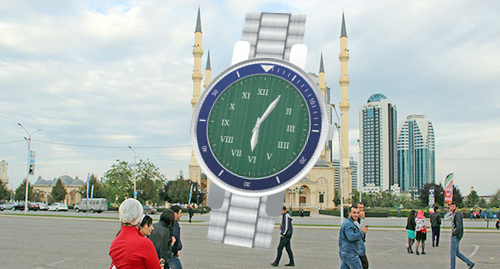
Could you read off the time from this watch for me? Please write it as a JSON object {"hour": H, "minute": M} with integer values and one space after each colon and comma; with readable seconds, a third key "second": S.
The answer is {"hour": 6, "minute": 5}
